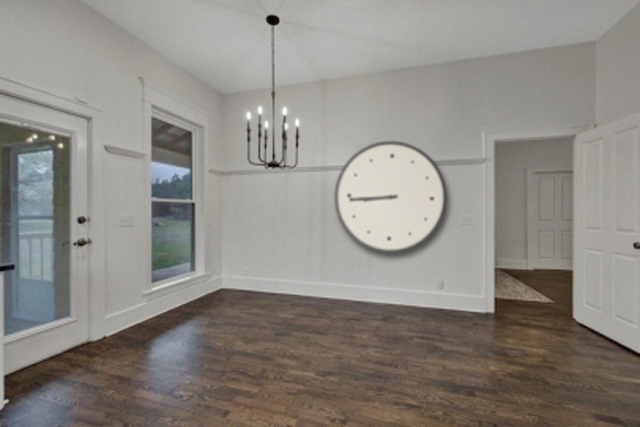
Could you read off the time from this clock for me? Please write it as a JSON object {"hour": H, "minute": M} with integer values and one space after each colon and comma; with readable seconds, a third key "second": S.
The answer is {"hour": 8, "minute": 44}
